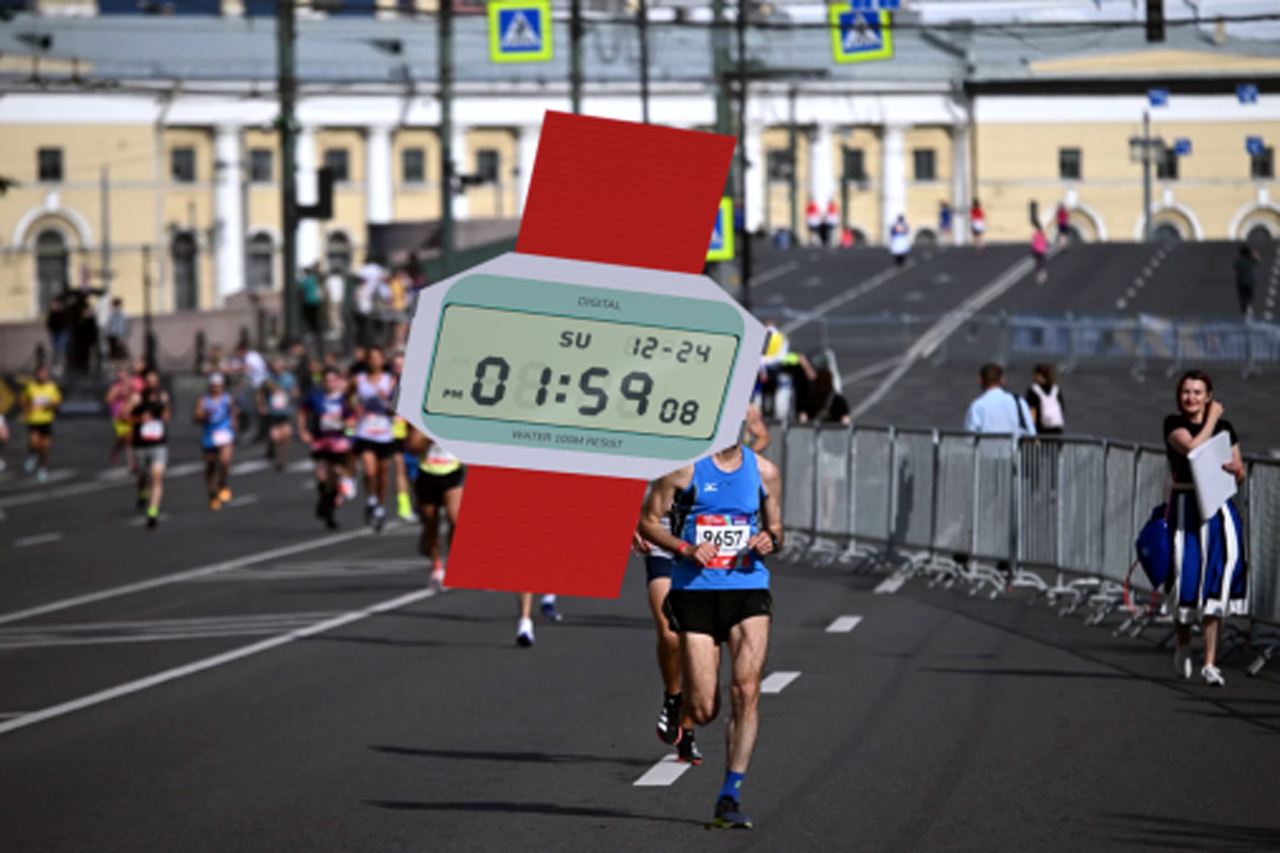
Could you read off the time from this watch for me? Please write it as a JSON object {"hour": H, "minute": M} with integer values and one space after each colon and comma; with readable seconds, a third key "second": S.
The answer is {"hour": 1, "minute": 59, "second": 8}
